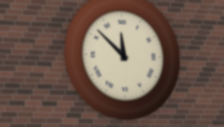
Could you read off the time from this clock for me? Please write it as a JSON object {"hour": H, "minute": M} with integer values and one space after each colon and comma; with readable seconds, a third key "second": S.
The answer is {"hour": 11, "minute": 52}
